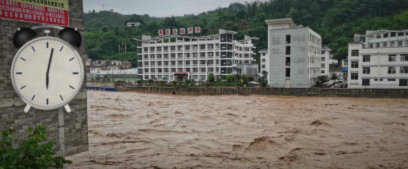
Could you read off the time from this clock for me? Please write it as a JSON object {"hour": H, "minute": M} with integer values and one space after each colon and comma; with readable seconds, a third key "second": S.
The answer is {"hour": 6, "minute": 2}
